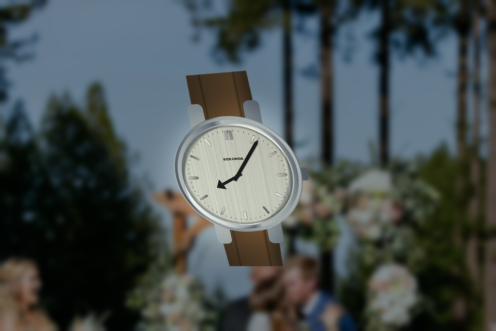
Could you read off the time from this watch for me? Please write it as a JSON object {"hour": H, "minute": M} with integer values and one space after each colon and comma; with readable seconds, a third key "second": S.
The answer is {"hour": 8, "minute": 6}
